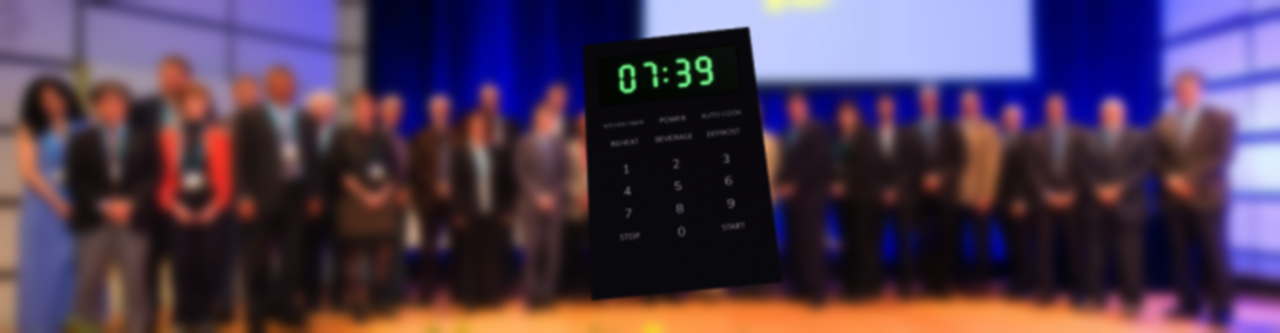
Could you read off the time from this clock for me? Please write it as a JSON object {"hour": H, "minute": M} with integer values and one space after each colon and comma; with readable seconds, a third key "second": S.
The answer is {"hour": 7, "minute": 39}
